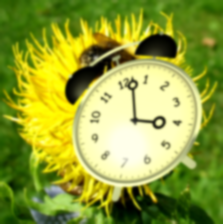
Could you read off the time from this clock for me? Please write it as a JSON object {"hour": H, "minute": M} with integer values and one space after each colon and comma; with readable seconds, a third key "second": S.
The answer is {"hour": 4, "minute": 2}
